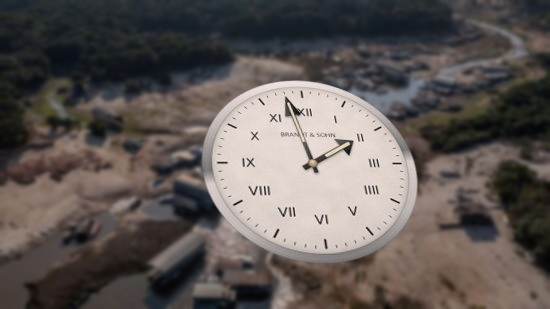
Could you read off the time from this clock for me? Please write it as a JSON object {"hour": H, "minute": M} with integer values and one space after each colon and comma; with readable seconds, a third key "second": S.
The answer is {"hour": 1, "minute": 58}
